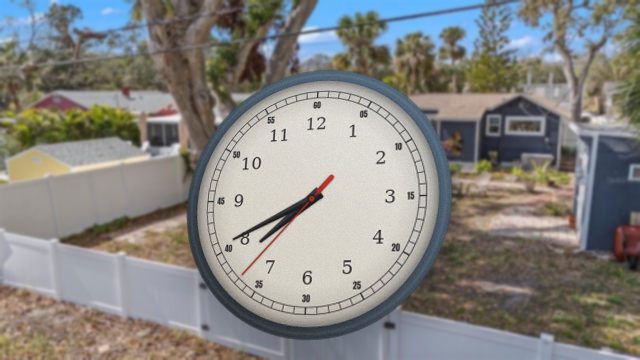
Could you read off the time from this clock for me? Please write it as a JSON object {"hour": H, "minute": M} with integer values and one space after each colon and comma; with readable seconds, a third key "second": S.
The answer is {"hour": 7, "minute": 40, "second": 37}
